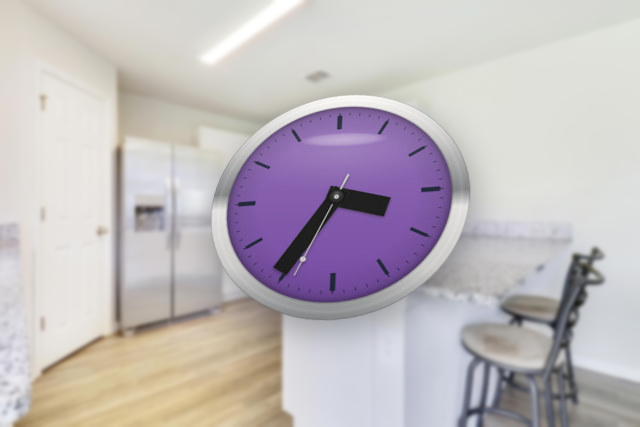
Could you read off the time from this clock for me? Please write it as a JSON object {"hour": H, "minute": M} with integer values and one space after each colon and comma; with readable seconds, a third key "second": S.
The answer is {"hour": 3, "minute": 35, "second": 34}
